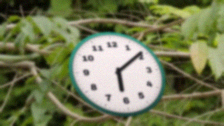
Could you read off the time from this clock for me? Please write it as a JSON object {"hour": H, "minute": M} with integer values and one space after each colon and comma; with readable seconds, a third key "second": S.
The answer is {"hour": 6, "minute": 9}
